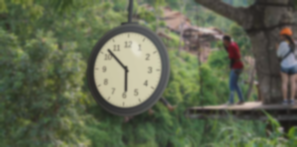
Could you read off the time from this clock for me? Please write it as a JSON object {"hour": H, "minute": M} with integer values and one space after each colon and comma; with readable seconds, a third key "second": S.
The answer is {"hour": 5, "minute": 52}
